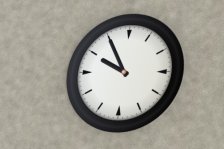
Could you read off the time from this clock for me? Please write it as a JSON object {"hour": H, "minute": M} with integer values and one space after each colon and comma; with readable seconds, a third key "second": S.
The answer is {"hour": 9, "minute": 55}
